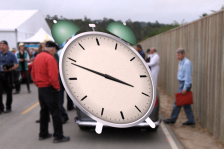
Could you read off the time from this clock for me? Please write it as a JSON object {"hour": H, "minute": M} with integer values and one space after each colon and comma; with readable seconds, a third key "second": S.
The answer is {"hour": 3, "minute": 49}
